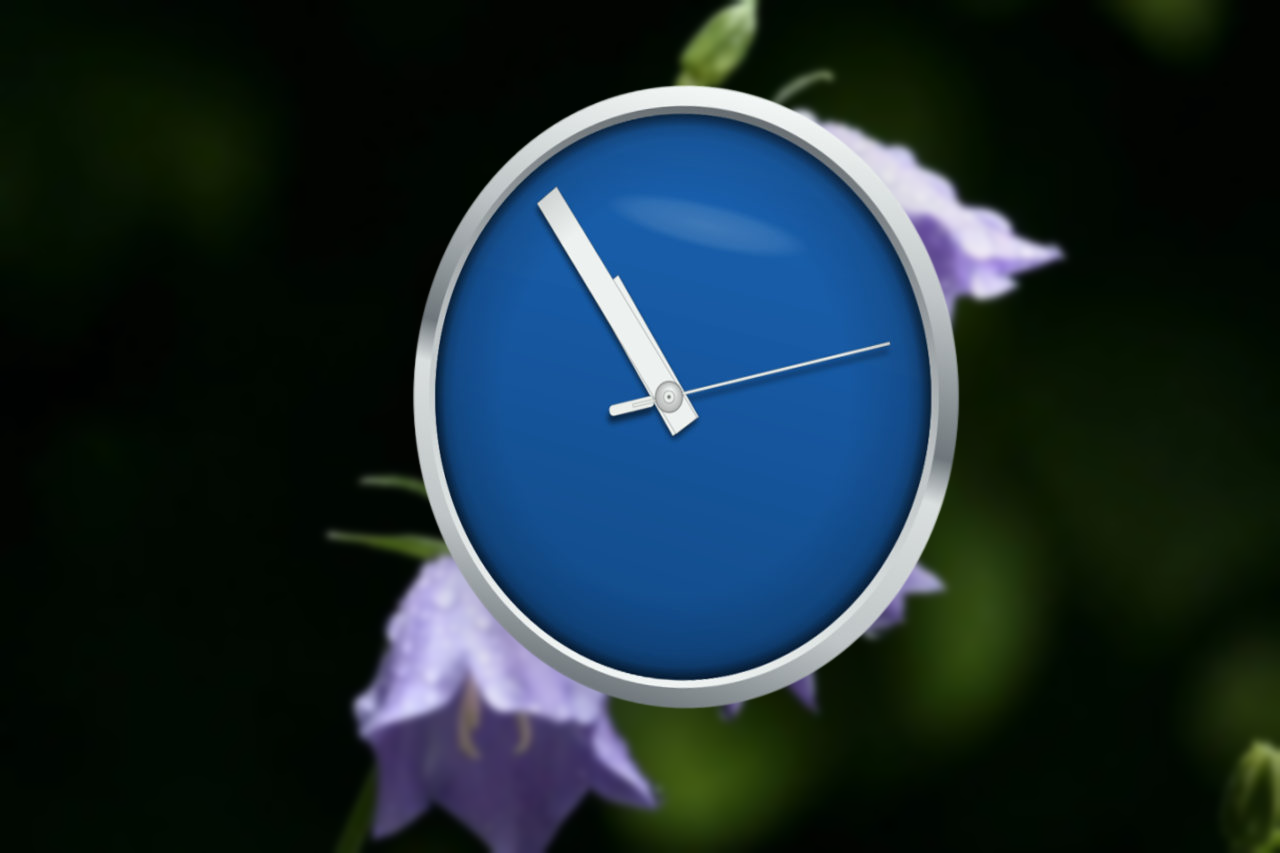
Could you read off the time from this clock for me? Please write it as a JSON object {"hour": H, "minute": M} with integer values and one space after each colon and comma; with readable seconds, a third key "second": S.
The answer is {"hour": 10, "minute": 54, "second": 13}
